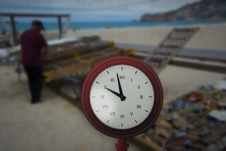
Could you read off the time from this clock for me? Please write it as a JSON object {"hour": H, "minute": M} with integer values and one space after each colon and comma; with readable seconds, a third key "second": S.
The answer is {"hour": 9, "minute": 58}
